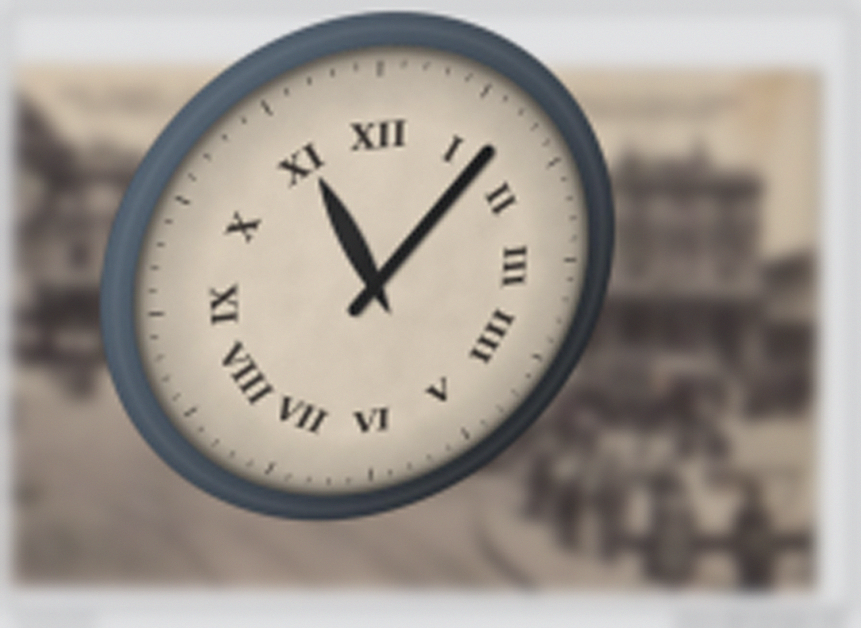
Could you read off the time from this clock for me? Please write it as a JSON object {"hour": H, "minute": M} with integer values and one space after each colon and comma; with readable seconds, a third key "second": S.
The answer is {"hour": 11, "minute": 7}
